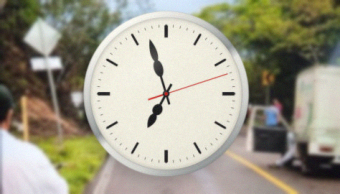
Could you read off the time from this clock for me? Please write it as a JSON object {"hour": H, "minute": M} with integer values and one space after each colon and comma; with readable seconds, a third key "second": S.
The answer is {"hour": 6, "minute": 57, "second": 12}
